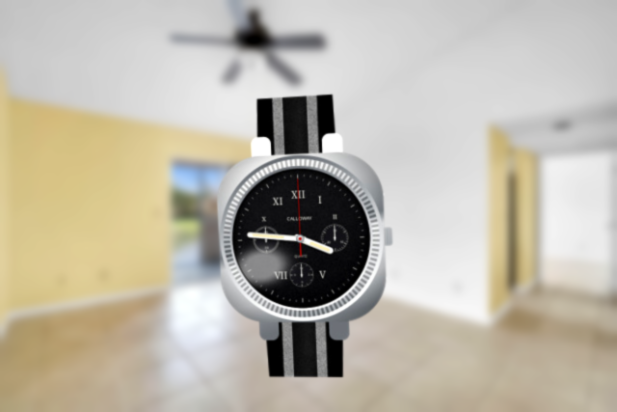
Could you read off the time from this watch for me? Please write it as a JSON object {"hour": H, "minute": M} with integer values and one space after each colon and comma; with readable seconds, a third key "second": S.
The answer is {"hour": 3, "minute": 46}
